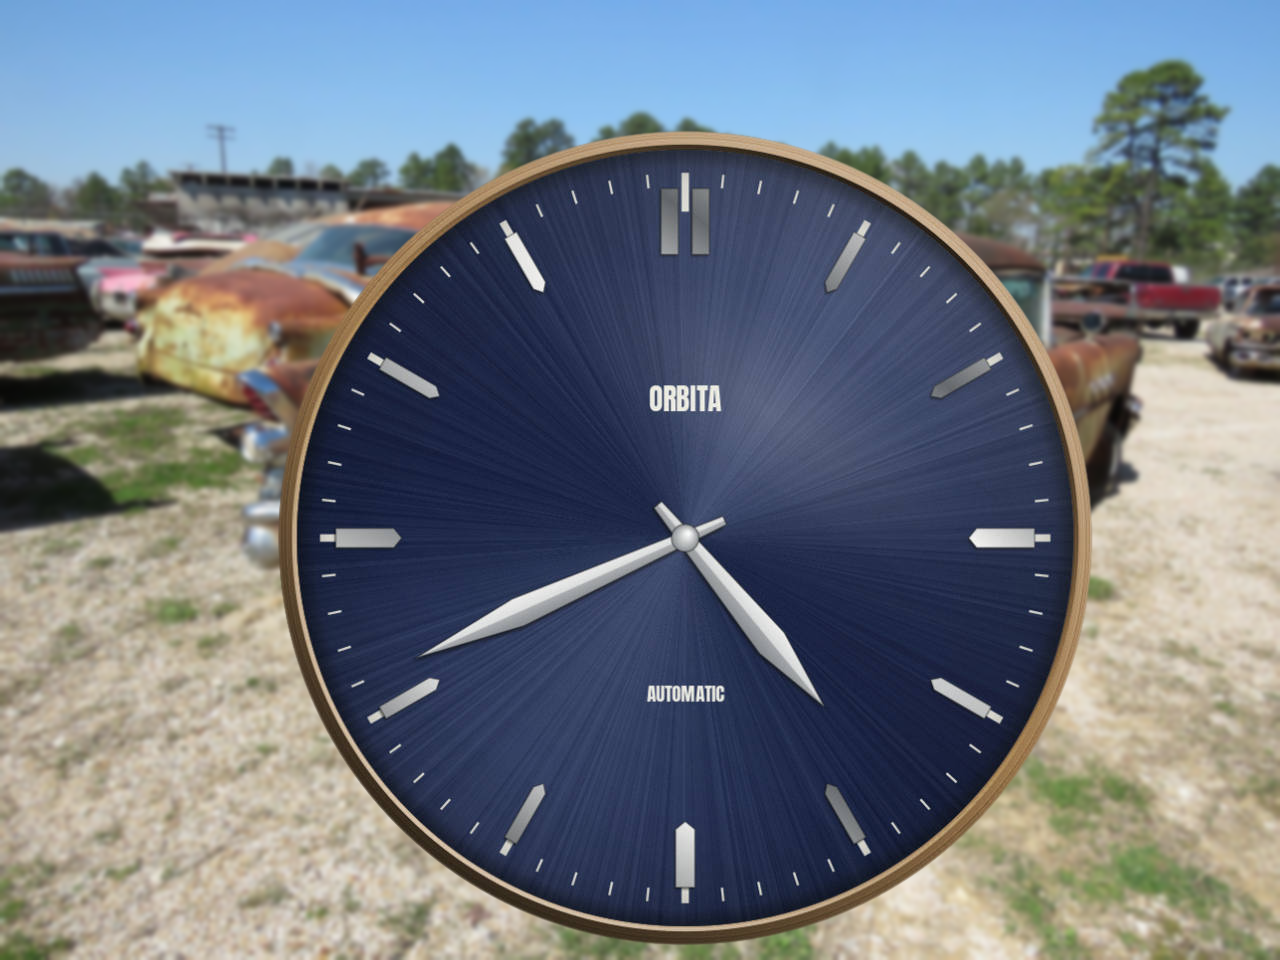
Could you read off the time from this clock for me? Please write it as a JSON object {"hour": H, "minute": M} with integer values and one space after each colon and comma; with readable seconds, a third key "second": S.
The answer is {"hour": 4, "minute": 41}
